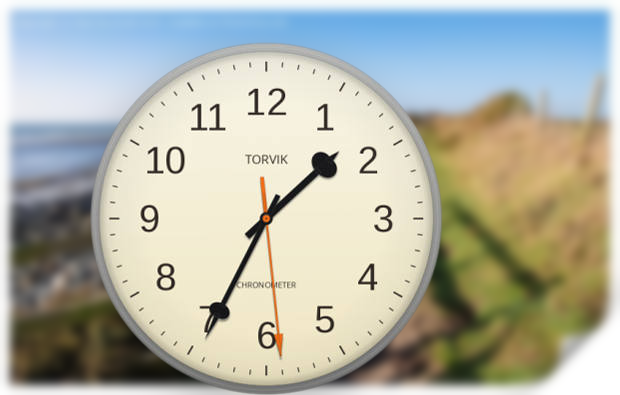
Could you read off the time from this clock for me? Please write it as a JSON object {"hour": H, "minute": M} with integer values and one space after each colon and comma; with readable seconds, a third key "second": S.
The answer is {"hour": 1, "minute": 34, "second": 29}
